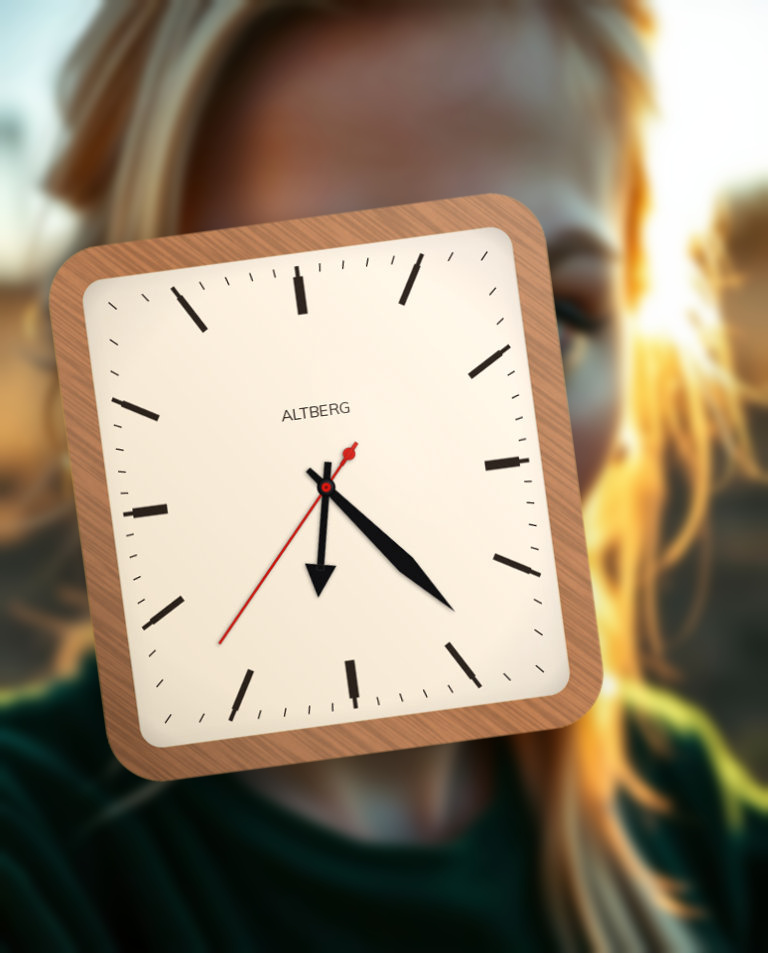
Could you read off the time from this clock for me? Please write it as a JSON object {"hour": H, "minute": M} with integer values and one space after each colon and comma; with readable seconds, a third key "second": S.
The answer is {"hour": 6, "minute": 23, "second": 37}
